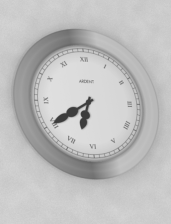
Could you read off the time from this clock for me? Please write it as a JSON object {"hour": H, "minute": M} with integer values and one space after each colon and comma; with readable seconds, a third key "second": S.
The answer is {"hour": 6, "minute": 40}
